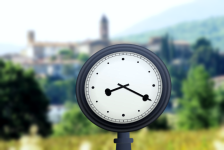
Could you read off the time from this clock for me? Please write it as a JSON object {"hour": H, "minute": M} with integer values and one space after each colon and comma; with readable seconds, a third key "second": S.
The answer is {"hour": 8, "minute": 20}
